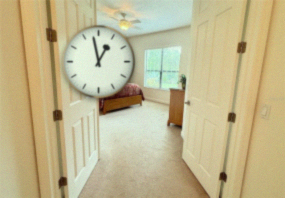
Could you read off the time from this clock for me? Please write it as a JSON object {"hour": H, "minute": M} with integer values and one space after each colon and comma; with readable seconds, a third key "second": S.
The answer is {"hour": 12, "minute": 58}
